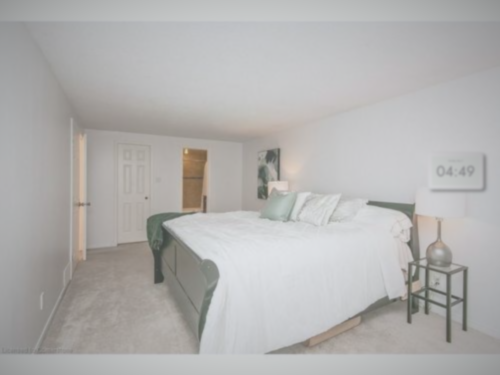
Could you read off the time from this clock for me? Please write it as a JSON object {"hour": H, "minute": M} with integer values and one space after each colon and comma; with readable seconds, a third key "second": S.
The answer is {"hour": 4, "minute": 49}
